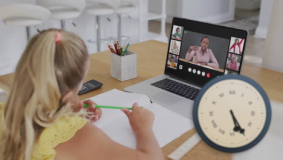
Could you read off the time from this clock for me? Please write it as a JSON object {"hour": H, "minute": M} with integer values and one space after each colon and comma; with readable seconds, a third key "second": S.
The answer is {"hour": 5, "minute": 25}
